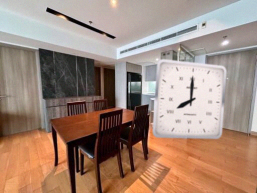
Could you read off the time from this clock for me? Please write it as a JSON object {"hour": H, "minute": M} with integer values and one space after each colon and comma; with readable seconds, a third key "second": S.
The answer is {"hour": 8, "minute": 0}
